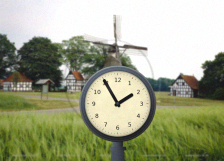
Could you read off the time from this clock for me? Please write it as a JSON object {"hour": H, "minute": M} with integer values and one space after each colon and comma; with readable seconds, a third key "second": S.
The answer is {"hour": 1, "minute": 55}
